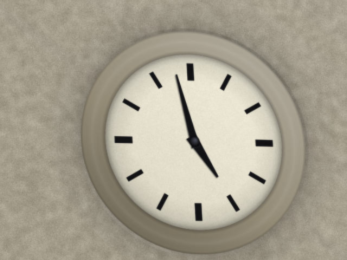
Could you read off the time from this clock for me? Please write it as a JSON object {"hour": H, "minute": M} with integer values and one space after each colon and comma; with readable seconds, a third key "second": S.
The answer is {"hour": 4, "minute": 58}
